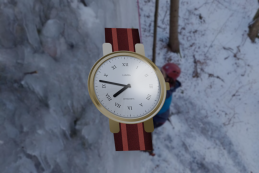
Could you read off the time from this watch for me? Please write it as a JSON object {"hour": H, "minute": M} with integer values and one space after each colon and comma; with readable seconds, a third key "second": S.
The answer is {"hour": 7, "minute": 47}
